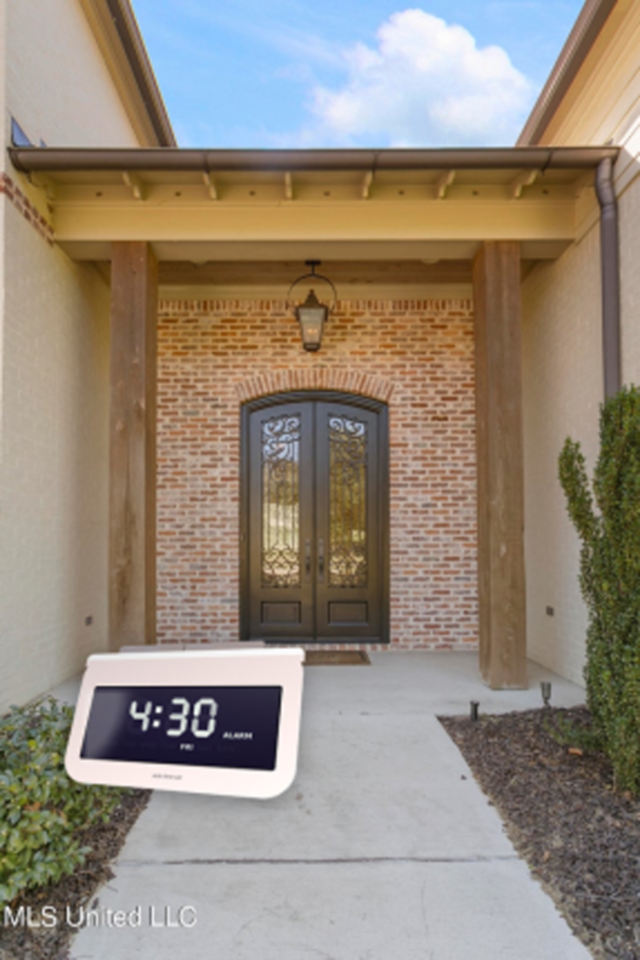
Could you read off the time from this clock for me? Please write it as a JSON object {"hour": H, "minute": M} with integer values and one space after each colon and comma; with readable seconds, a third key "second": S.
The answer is {"hour": 4, "minute": 30}
